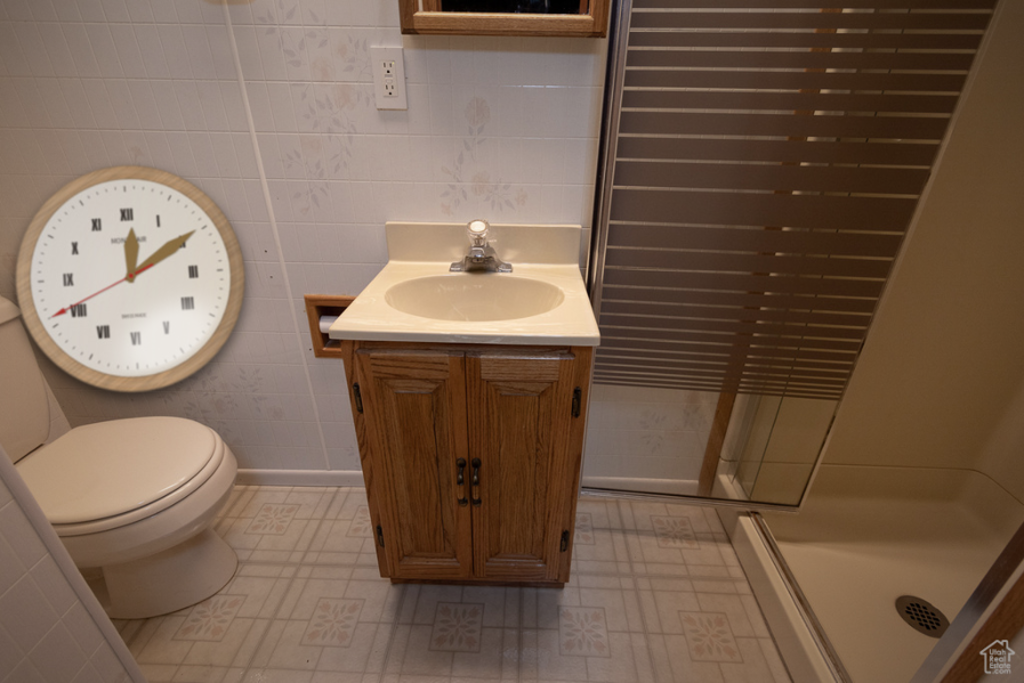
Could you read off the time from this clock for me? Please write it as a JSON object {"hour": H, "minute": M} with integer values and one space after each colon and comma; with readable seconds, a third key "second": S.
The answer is {"hour": 12, "minute": 9, "second": 41}
